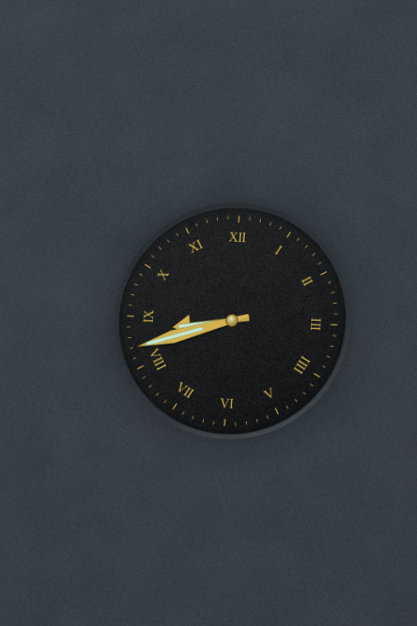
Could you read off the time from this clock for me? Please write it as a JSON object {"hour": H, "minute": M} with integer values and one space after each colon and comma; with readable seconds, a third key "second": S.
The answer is {"hour": 8, "minute": 42}
